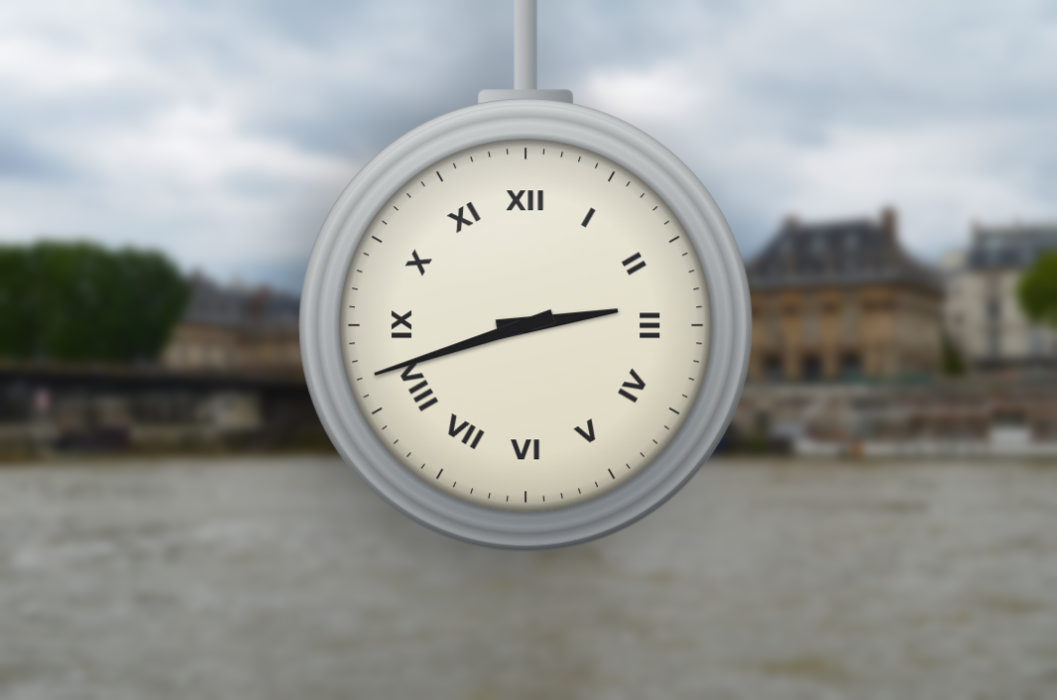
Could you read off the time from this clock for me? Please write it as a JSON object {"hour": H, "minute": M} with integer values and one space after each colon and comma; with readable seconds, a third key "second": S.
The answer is {"hour": 2, "minute": 42}
